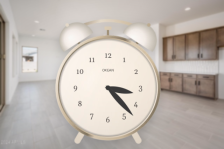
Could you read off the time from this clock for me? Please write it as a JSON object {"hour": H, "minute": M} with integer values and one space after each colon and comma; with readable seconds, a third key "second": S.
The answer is {"hour": 3, "minute": 23}
